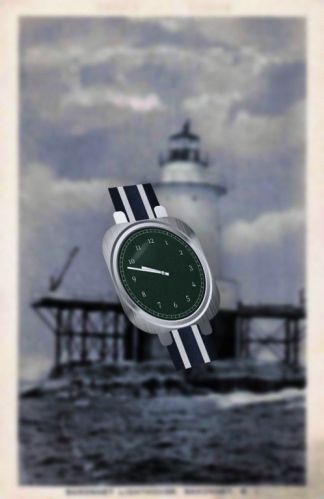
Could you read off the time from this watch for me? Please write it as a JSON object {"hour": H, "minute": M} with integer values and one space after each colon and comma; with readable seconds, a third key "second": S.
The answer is {"hour": 9, "minute": 48}
